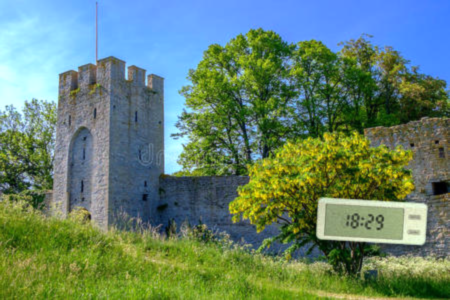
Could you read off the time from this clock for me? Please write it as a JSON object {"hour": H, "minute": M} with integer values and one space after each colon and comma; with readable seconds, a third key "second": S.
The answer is {"hour": 18, "minute": 29}
